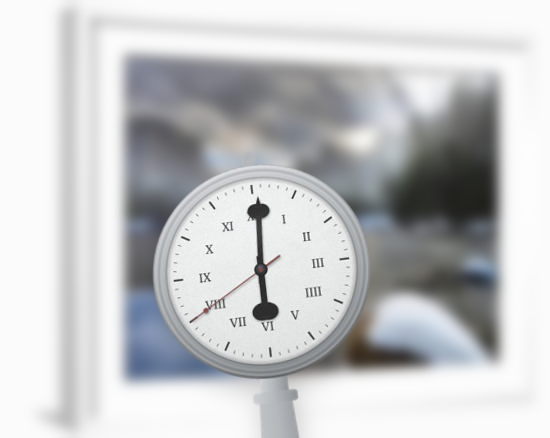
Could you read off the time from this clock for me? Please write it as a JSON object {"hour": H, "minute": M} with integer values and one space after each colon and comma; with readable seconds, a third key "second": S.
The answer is {"hour": 6, "minute": 0, "second": 40}
